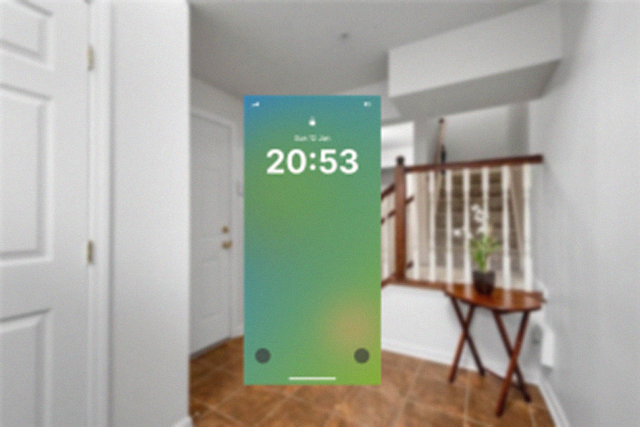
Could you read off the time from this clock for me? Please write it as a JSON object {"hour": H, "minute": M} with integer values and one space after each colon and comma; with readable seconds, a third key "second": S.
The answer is {"hour": 20, "minute": 53}
